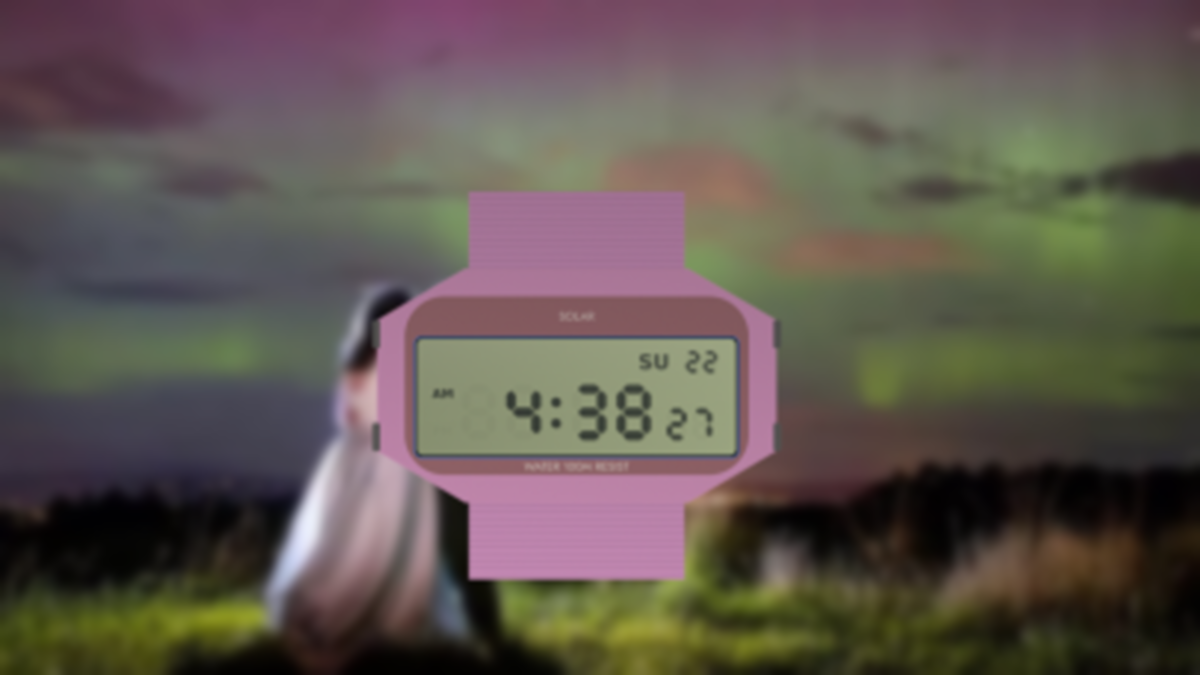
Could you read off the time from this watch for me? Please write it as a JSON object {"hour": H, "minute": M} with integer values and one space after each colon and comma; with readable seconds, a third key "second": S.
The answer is {"hour": 4, "minute": 38, "second": 27}
